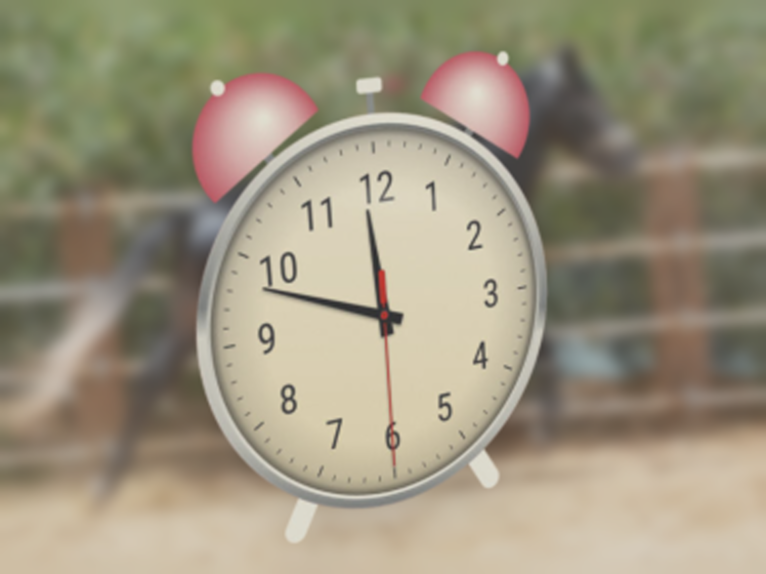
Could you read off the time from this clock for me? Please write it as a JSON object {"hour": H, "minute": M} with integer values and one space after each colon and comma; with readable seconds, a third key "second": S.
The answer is {"hour": 11, "minute": 48, "second": 30}
